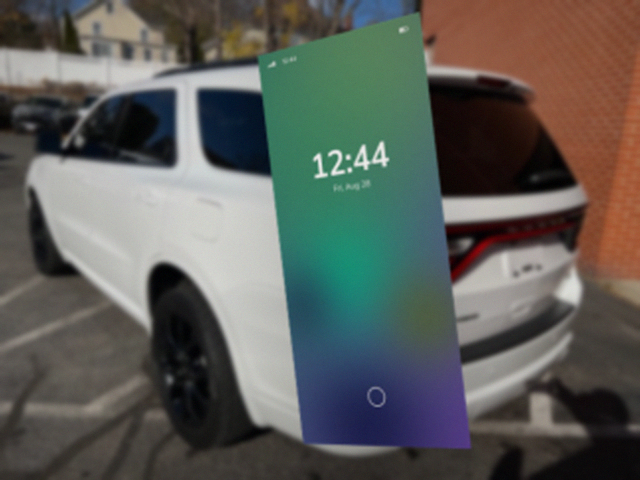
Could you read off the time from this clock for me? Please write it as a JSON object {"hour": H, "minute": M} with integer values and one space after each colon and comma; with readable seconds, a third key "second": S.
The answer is {"hour": 12, "minute": 44}
